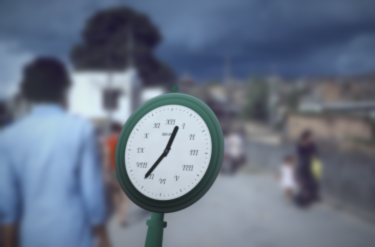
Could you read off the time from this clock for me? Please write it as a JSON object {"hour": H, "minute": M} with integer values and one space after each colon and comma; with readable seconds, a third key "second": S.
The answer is {"hour": 12, "minute": 36}
